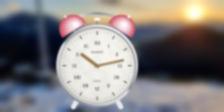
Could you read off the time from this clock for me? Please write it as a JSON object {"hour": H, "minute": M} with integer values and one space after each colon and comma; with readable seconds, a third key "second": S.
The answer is {"hour": 10, "minute": 13}
